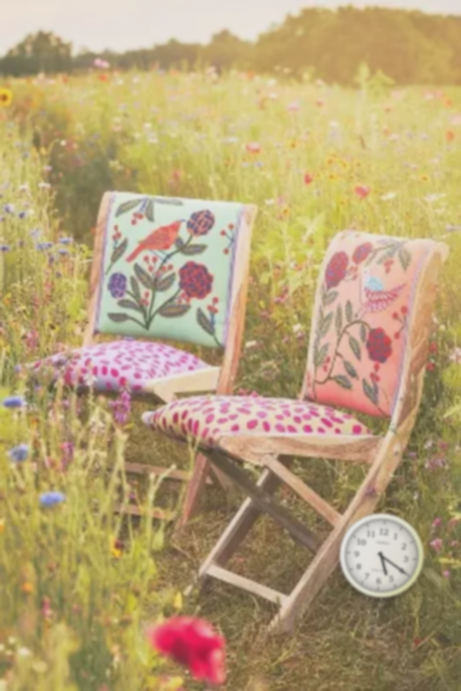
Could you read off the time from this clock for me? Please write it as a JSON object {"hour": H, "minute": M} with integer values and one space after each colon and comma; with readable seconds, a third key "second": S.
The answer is {"hour": 5, "minute": 20}
